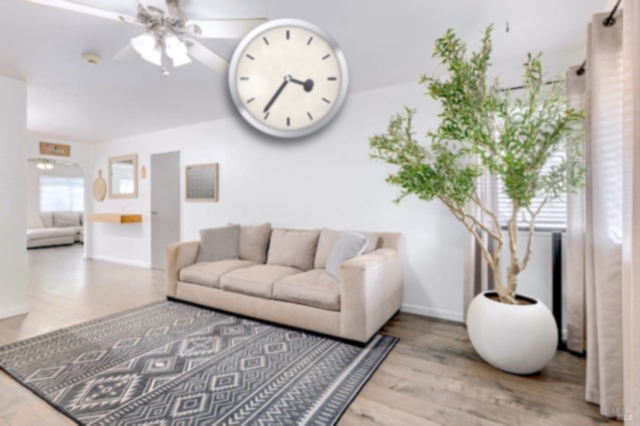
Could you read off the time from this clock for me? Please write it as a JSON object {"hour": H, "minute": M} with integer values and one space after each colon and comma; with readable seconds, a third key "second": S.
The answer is {"hour": 3, "minute": 36}
